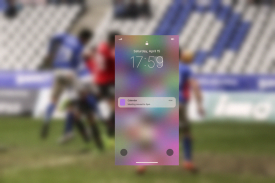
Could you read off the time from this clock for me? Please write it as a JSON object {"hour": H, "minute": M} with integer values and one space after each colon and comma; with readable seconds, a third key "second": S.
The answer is {"hour": 17, "minute": 59}
